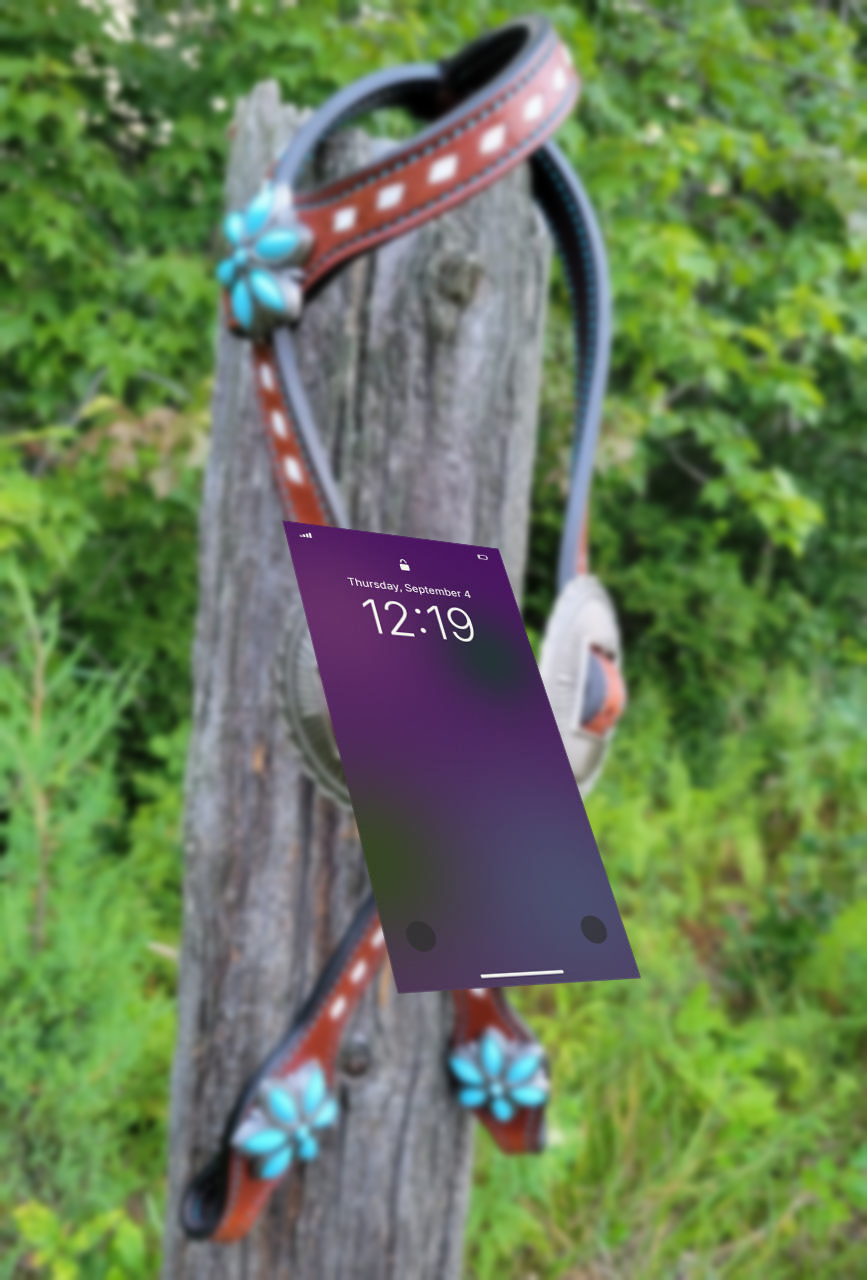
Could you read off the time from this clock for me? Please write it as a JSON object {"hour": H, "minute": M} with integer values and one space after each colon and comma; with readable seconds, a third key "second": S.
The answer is {"hour": 12, "minute": 19}
